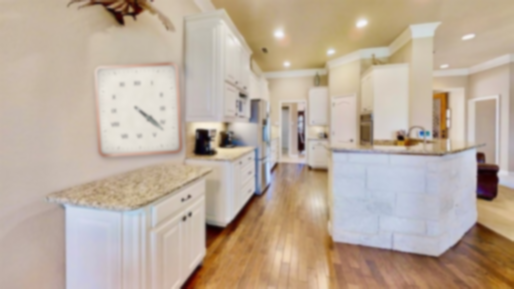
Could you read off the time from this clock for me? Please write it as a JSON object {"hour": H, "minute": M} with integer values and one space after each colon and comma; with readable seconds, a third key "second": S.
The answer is {"hour": 4, "minute": 22}
